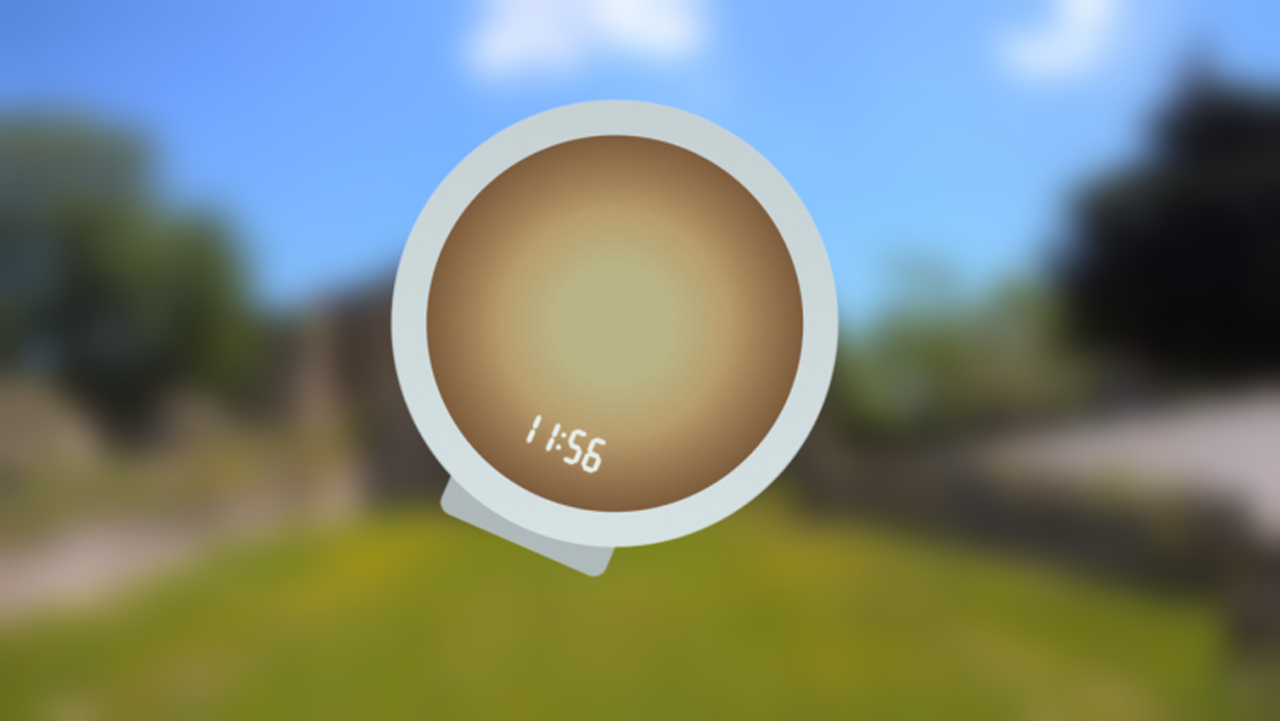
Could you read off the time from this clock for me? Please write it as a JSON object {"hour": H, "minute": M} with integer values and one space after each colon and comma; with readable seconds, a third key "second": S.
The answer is {"hour": 11, "minute": 56}
